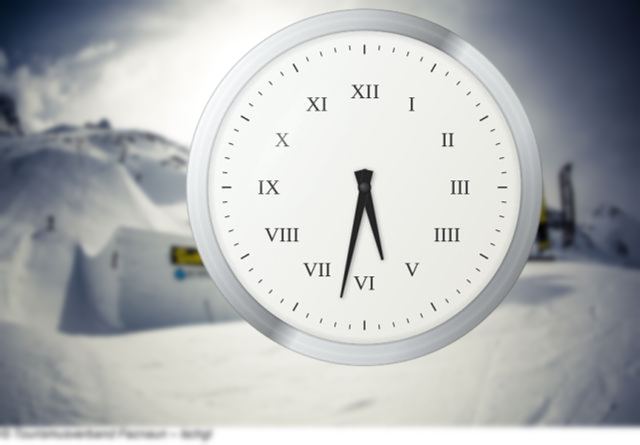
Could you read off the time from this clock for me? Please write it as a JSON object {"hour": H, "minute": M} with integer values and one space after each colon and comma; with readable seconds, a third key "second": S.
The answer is {"hour": 5, "minute": 32}
